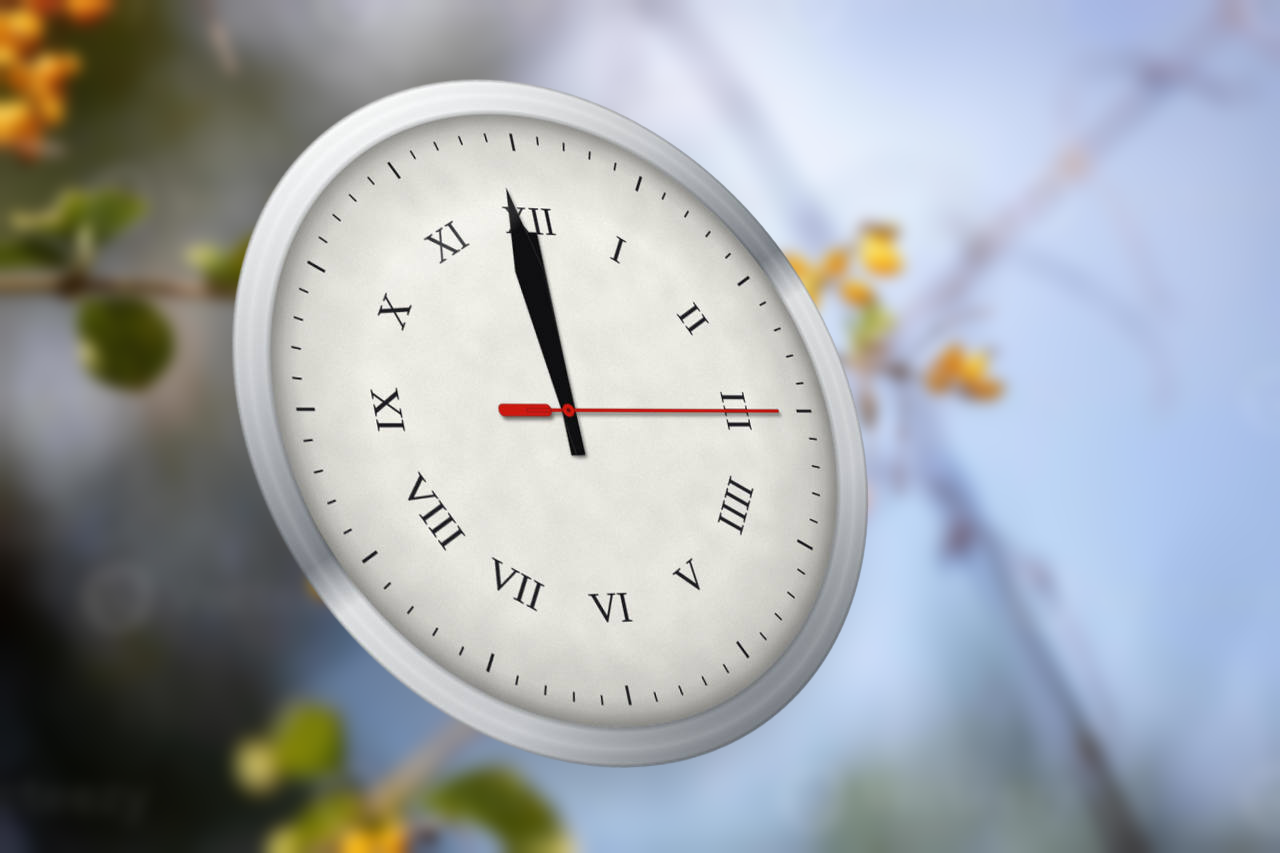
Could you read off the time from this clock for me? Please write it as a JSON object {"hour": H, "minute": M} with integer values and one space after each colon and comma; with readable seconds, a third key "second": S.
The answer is {"hour": 11, "minute": 59, "second": 15}
